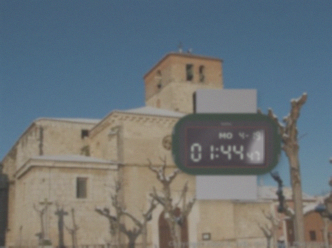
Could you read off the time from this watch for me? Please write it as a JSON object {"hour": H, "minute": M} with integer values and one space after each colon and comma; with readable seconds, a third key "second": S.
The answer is {"hour": 1, "minute": 44}
